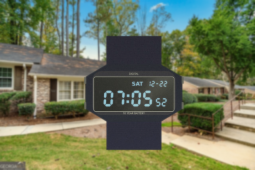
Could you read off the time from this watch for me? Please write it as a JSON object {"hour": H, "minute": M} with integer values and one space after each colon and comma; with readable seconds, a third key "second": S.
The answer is {"hour": 7, "minute": 5}
